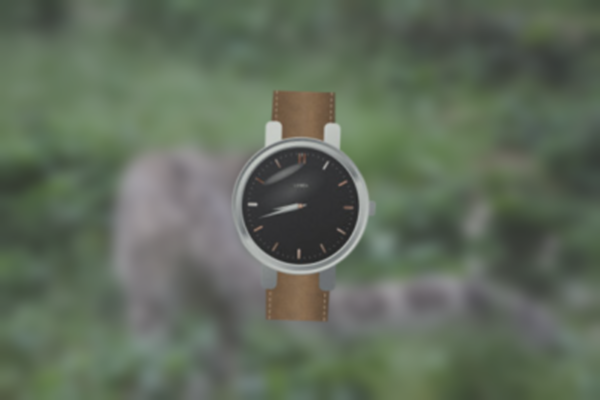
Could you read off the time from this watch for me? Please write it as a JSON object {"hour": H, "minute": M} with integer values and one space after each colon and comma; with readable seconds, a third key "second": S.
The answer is {"hour": 8, "minute": 42}
